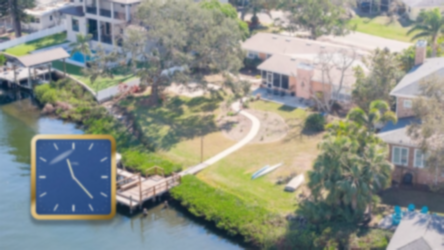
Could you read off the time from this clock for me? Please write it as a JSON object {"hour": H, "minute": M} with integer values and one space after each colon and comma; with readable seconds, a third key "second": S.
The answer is {"hour": 11, "minute": 23}
